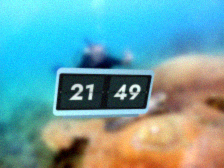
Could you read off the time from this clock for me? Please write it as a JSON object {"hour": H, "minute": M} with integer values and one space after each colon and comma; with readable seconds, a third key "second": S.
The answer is {"hour": 21, "minute": 49}
